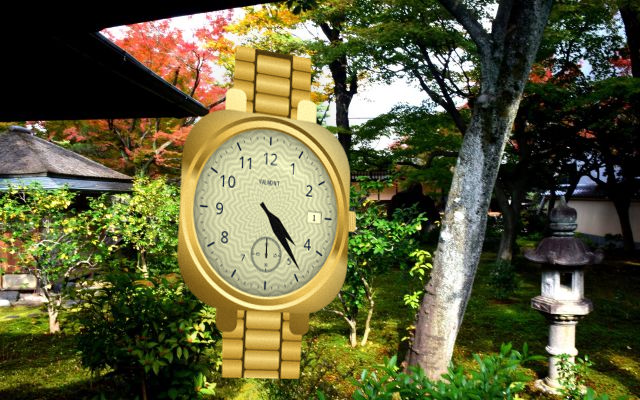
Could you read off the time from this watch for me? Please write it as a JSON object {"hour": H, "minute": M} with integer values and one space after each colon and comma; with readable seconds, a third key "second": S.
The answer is {"hour": 4, "minute": 24}
